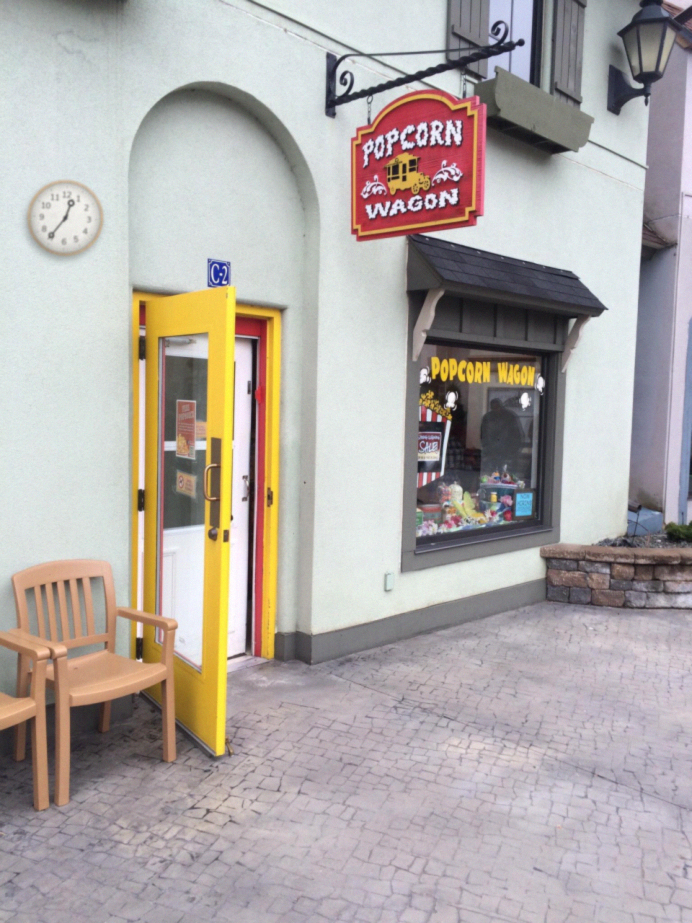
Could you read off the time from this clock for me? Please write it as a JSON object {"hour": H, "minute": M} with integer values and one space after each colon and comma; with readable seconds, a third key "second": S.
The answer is {"hour": 12, "minute": 36}
